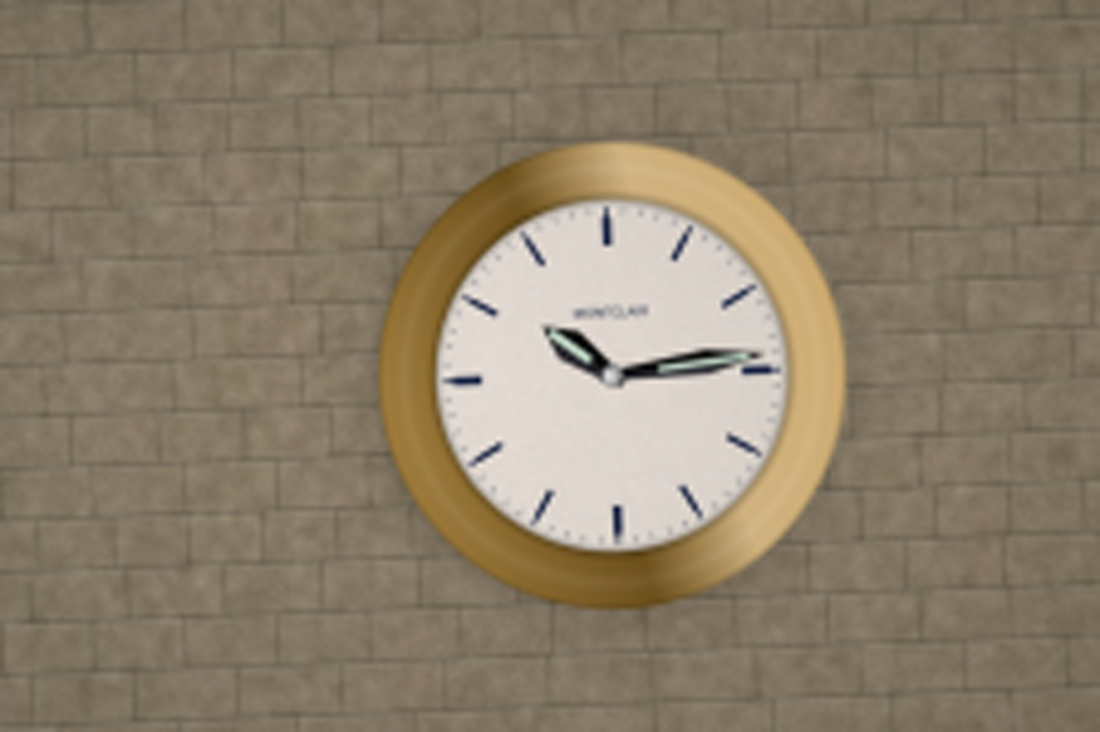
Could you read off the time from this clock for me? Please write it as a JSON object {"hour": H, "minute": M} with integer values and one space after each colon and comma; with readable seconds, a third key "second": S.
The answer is {"hour": 10, "minute": 14}
